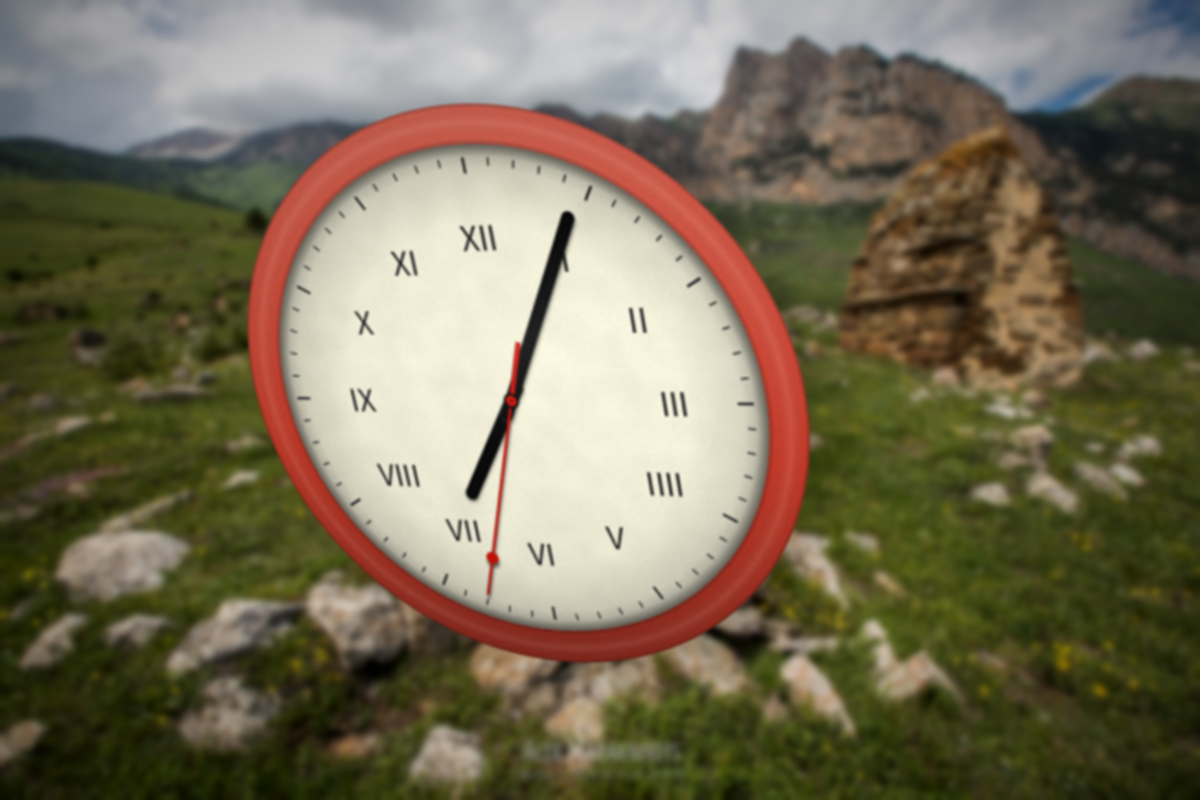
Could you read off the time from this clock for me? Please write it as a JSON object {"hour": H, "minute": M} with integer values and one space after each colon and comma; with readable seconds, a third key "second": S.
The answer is {"hour": 7, "minute": 4, "second": 33}
